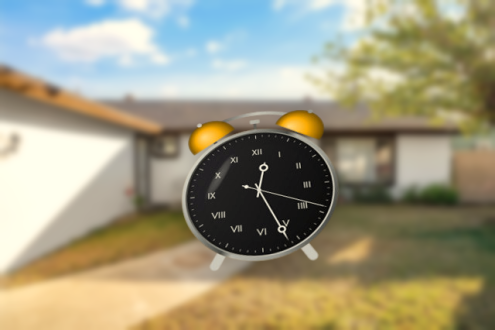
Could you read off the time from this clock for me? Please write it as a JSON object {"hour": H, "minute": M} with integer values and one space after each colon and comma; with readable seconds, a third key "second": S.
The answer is {"hour": 12, "minute": 26, "second": 19}
